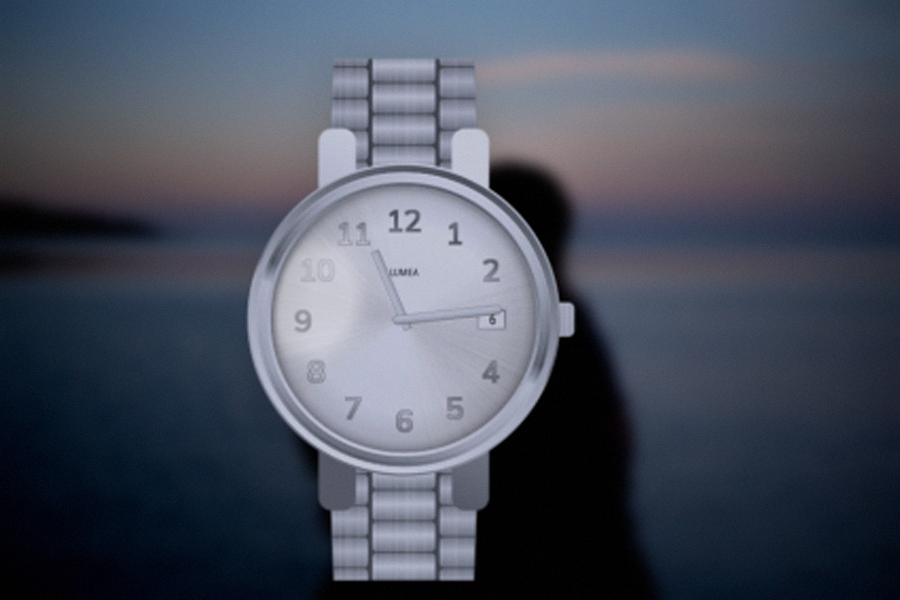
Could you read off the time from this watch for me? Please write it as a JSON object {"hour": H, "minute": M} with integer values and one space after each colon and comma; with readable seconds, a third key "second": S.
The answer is {"hour": 11, "minute": 14}
